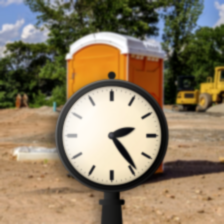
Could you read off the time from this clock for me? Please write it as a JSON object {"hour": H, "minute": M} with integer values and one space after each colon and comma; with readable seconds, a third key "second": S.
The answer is {"hour": 2, "minute": 24}
